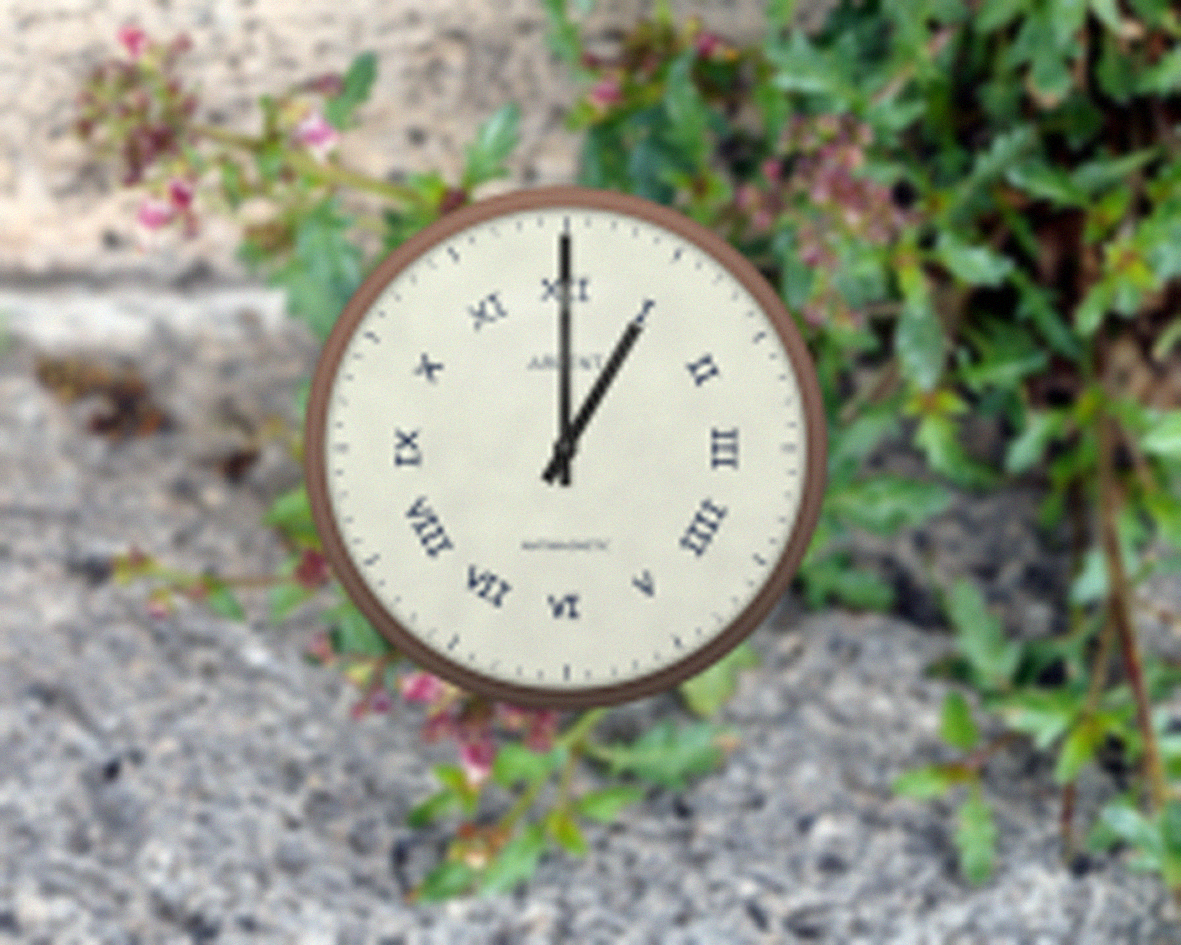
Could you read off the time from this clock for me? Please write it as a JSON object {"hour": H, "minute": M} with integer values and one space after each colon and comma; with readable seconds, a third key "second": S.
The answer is {"hour": 1, "minute": 0}
